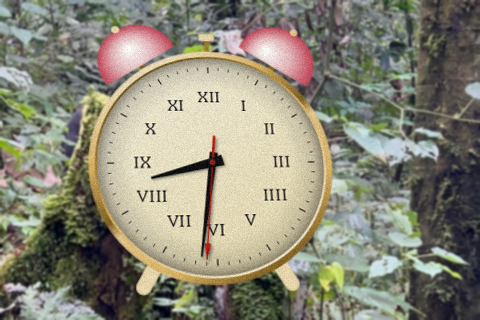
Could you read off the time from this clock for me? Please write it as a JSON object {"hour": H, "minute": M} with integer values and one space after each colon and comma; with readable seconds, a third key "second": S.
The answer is {"hour": 8, "minute": 31, "second": 31}
